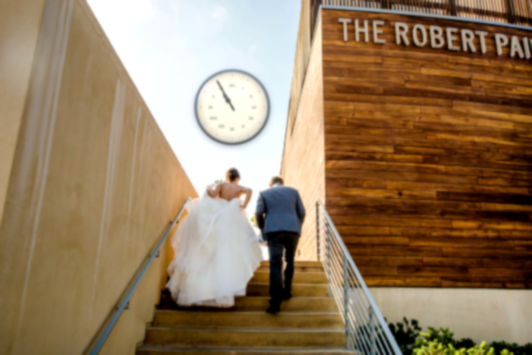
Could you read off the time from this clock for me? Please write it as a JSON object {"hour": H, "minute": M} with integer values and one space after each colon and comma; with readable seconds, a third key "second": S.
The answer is {"hour": 10, "minute": 55}
